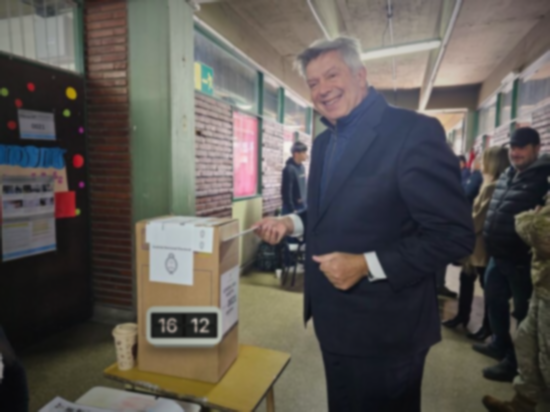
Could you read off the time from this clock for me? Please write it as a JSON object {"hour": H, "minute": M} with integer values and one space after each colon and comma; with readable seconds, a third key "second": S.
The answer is {"hour": 16, "minute": 12}
